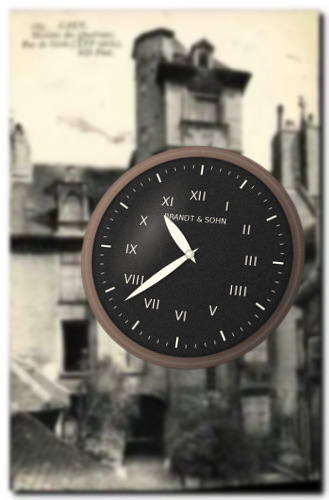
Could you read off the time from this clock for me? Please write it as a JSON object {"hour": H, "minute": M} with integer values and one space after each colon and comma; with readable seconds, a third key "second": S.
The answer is {"hour": 10, "minute": 38}
